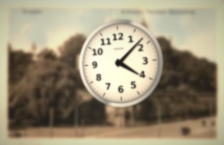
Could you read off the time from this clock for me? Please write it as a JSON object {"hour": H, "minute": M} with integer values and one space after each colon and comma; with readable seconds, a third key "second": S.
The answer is {"hour": 4, "minute": 8}
